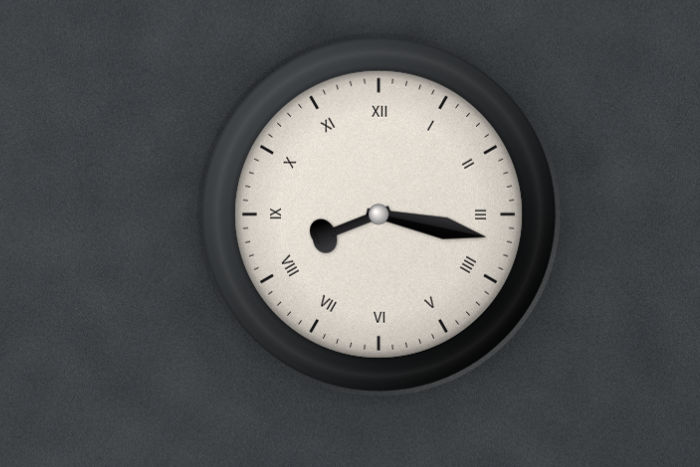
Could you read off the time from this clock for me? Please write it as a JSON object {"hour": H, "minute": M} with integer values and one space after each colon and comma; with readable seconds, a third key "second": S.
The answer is {"hour": 8, "minute": 17}
